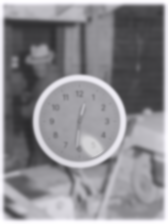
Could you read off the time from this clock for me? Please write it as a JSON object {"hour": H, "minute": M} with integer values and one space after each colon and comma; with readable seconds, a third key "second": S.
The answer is {"hour": 12, "minute": 31}
